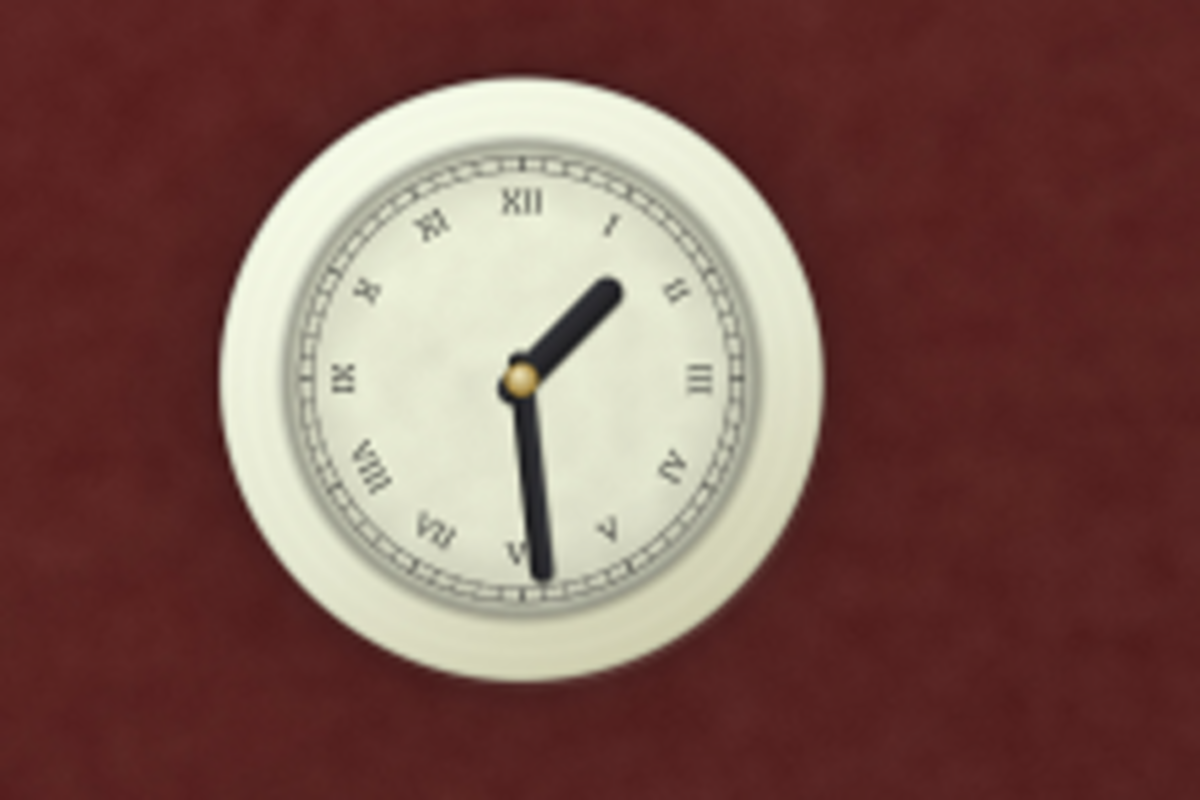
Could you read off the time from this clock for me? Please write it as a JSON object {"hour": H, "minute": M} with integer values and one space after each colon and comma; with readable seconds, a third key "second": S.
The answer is {"hour": 1, "minute": 29}
